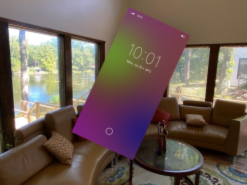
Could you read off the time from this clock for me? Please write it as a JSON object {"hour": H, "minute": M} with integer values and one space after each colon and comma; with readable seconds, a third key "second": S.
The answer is {"hour": 10, "minute": 1}
